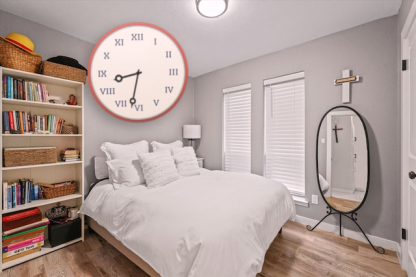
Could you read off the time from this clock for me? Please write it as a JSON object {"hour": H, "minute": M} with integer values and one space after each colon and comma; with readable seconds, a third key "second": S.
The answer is {"hour": 8, "minute": 32}
